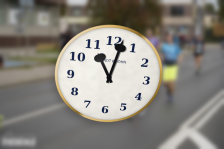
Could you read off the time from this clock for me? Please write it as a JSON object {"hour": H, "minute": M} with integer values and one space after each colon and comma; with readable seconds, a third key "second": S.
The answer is {"hour": 11, "minute": 2}
